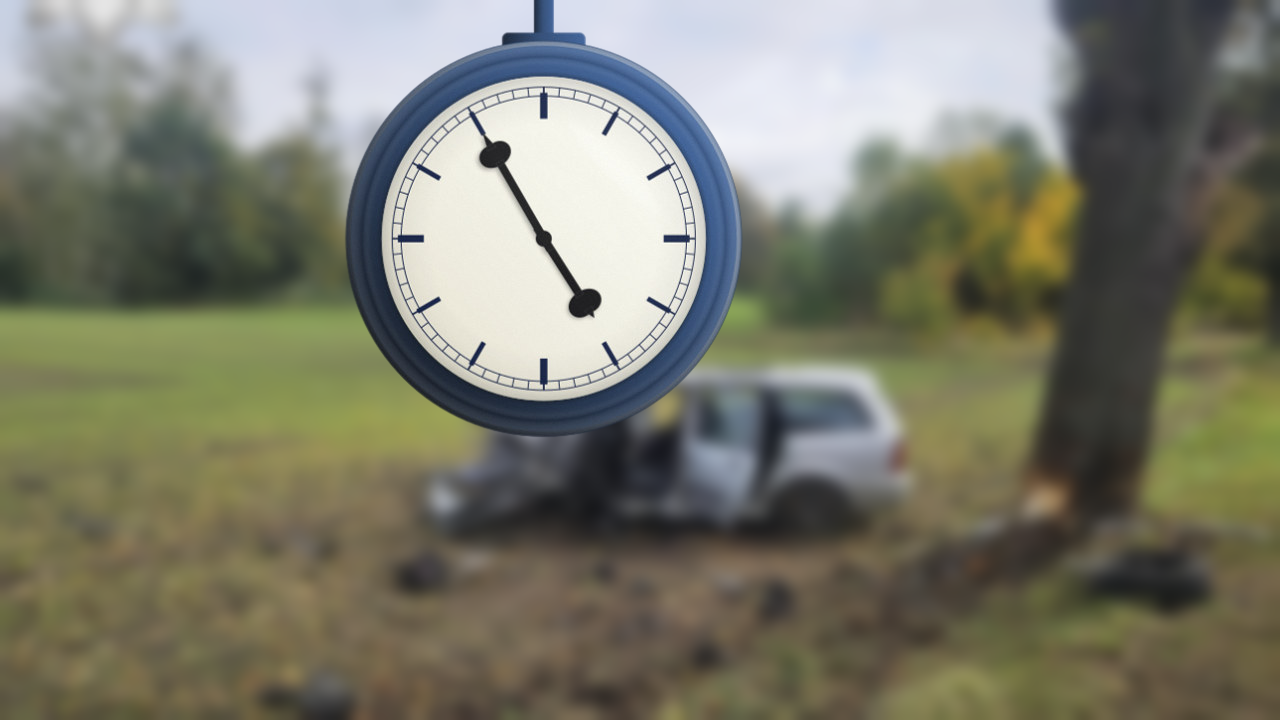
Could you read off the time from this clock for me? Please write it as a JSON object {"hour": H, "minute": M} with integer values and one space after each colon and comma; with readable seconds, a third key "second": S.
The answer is {"hour": 4, "minute": 55}
